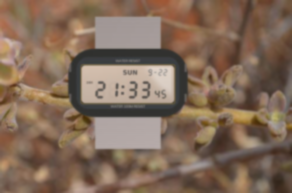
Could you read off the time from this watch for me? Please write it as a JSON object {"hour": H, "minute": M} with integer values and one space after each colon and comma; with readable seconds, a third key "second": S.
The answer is {"hour": 21, "minute": 33}
